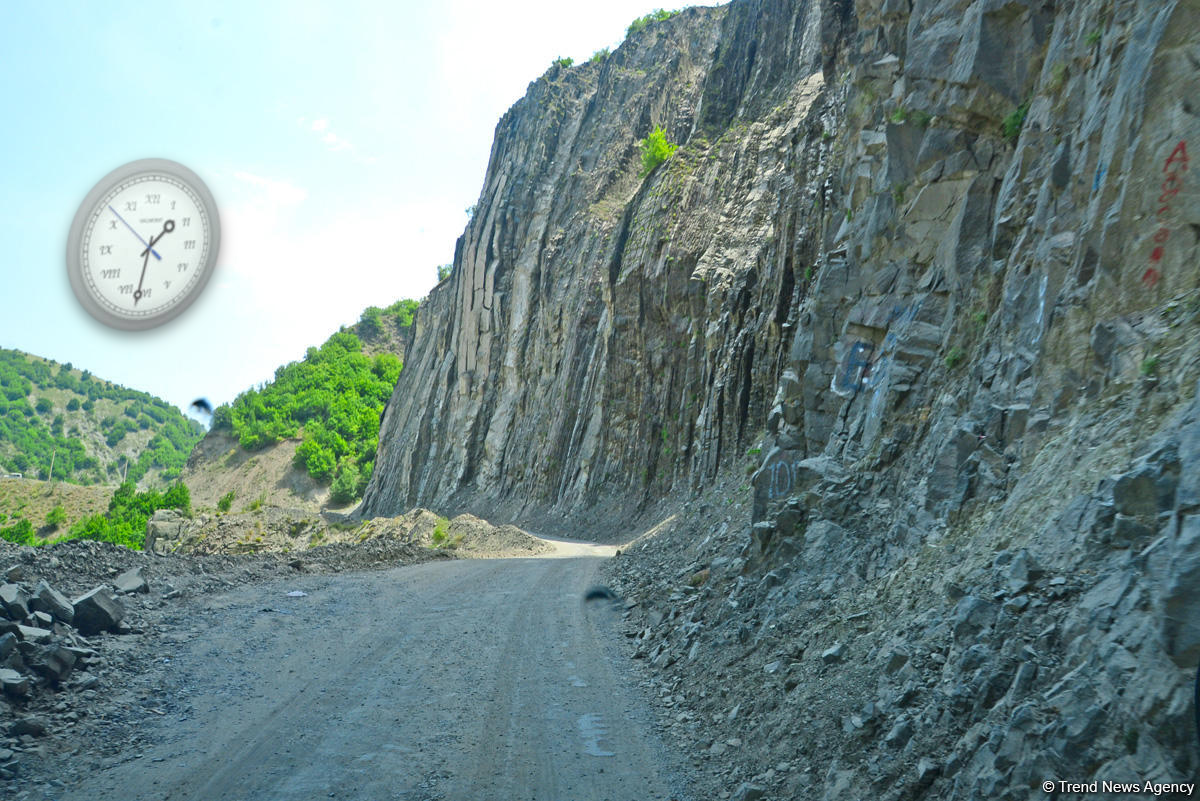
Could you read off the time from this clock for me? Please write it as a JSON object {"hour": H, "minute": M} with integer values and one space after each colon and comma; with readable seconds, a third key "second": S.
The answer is {"hour": 1, "minute": 31, "second": 52}
